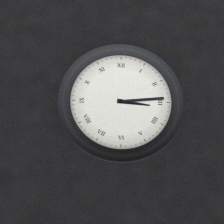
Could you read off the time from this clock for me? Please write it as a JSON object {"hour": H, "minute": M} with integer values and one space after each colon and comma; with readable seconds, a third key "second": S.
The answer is {"hour": 3, "minute": 14}
